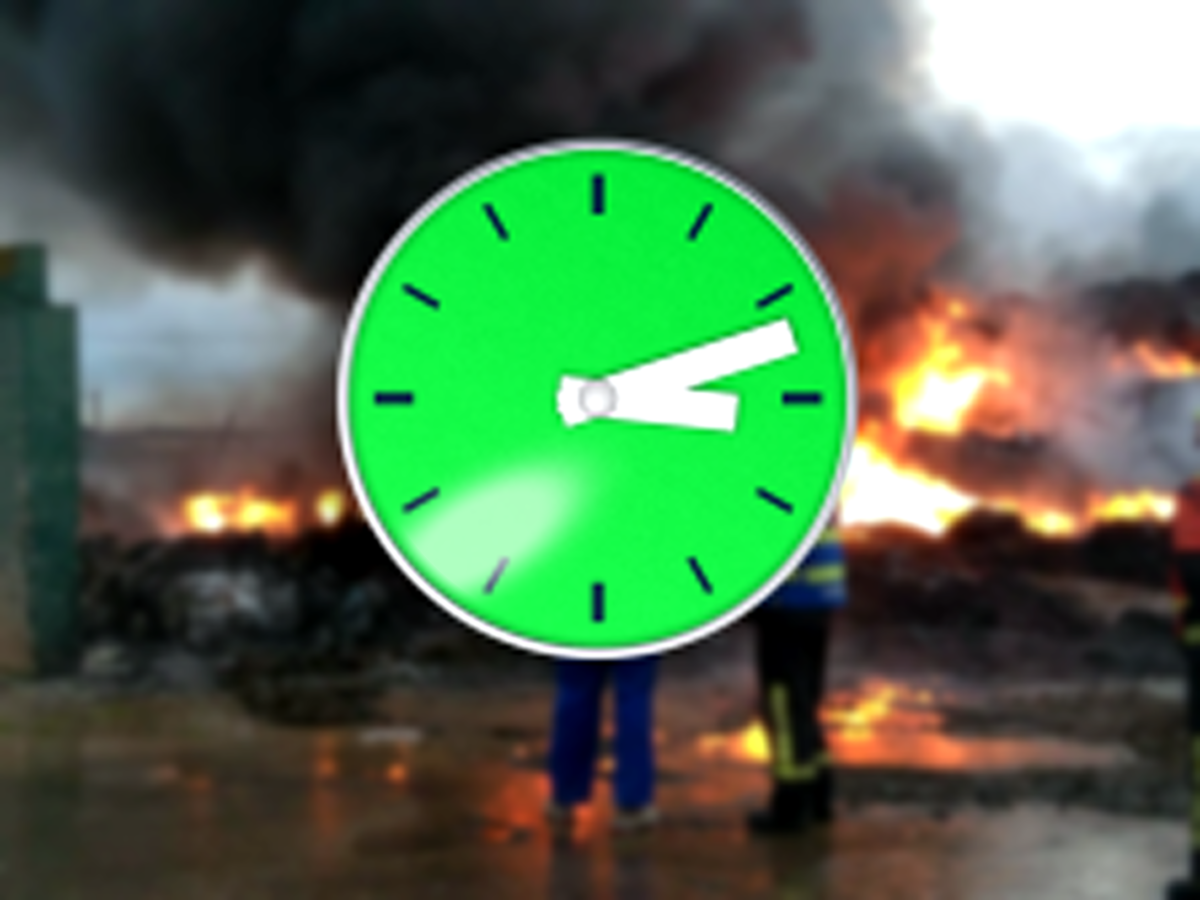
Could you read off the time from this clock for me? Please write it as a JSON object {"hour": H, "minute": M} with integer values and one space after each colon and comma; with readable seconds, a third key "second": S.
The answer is {"hour": 3, "minute": 12}
